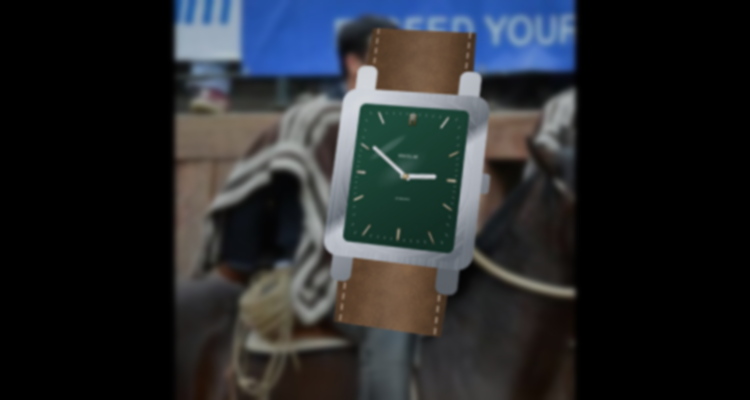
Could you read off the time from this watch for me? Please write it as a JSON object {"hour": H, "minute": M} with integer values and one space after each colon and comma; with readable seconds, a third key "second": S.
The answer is {"hour": 2, "minute": 51}
